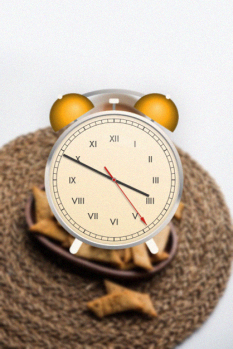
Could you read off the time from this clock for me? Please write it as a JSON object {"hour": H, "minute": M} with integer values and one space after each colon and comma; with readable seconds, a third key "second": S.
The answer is {"hour": 3, "minute": 49, "second": 24}
